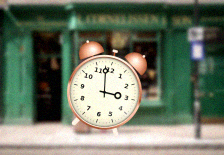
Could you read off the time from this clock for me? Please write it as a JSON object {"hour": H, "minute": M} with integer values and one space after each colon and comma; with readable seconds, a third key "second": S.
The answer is {"hour": 2, "minute": 58}
